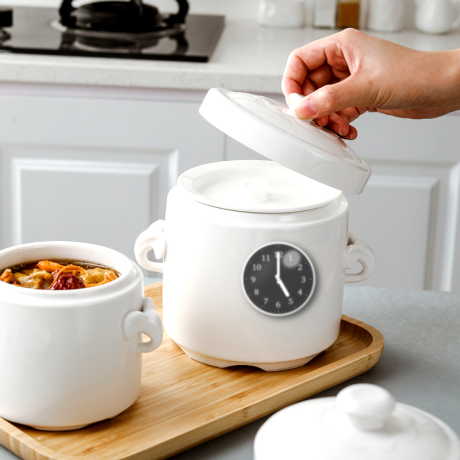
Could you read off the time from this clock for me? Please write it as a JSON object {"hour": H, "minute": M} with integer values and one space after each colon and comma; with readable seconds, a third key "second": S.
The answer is {"hour": 5, "minute": 0}
